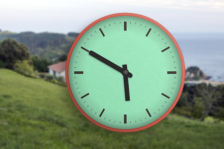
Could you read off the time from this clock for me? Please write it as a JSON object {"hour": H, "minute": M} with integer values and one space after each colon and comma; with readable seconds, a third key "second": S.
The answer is {"hour": 5, "minute": 50}
